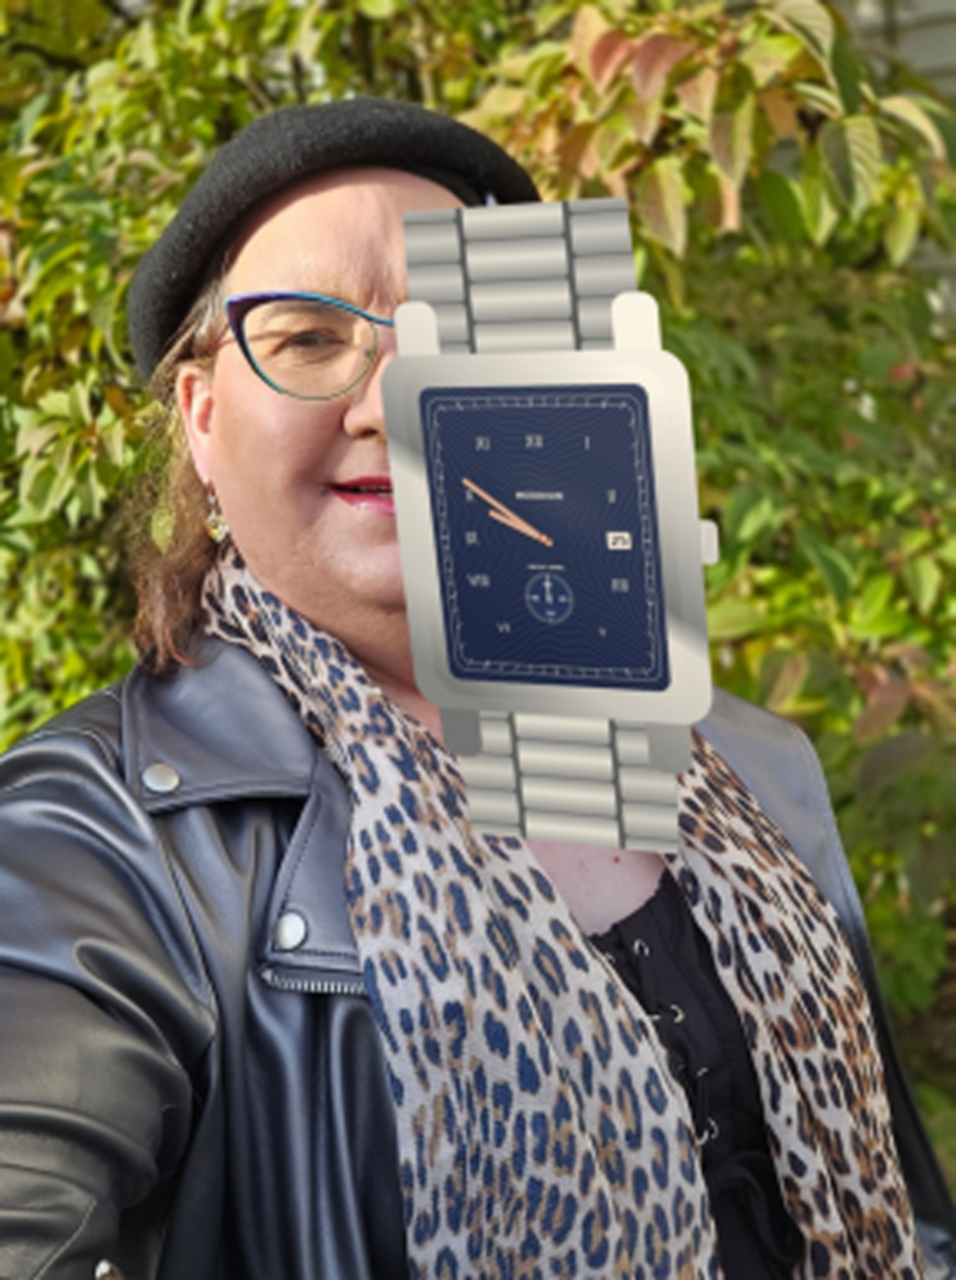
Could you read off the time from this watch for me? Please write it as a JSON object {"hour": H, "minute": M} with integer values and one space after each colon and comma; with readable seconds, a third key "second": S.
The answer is {"hour": 9, "minute": 51}
